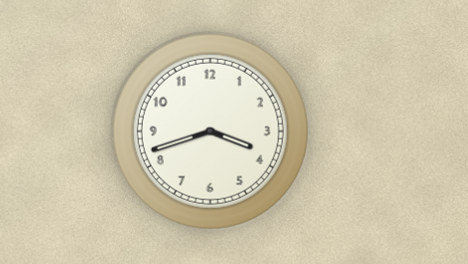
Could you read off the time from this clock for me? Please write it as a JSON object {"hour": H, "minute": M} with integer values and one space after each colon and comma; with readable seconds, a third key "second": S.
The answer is {"hour": 3, "minute": 42}
